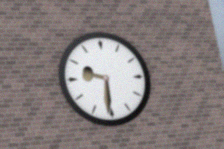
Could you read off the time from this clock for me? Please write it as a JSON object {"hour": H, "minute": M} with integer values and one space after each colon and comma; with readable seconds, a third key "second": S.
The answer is {"hour": 9, "minute": 31}
